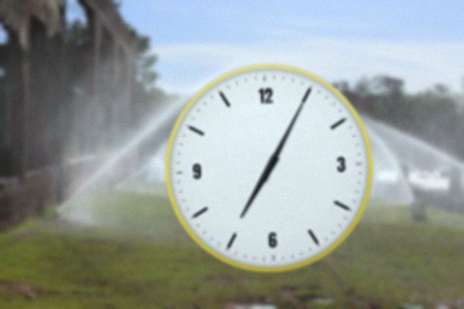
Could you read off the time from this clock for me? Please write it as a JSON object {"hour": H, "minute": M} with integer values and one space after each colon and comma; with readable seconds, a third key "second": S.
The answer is {"hour": 7, "minute": 5}
